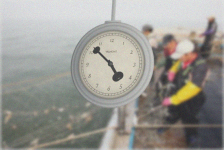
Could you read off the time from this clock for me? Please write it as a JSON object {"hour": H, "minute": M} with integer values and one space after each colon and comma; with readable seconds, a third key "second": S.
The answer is {"hour": 4, "minute": 52}
